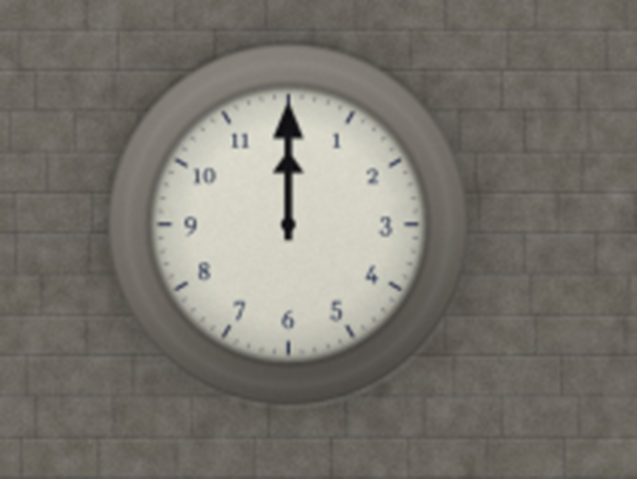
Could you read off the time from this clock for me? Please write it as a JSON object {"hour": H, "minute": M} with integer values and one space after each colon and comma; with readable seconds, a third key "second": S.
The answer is {"hour": 12, "minute": 0}
